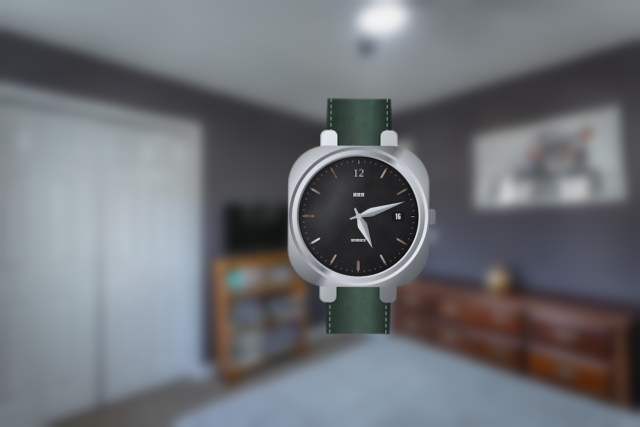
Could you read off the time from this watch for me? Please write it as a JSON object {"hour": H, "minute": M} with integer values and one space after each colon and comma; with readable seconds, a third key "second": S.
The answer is {"hour": 5, "minute": 12}
